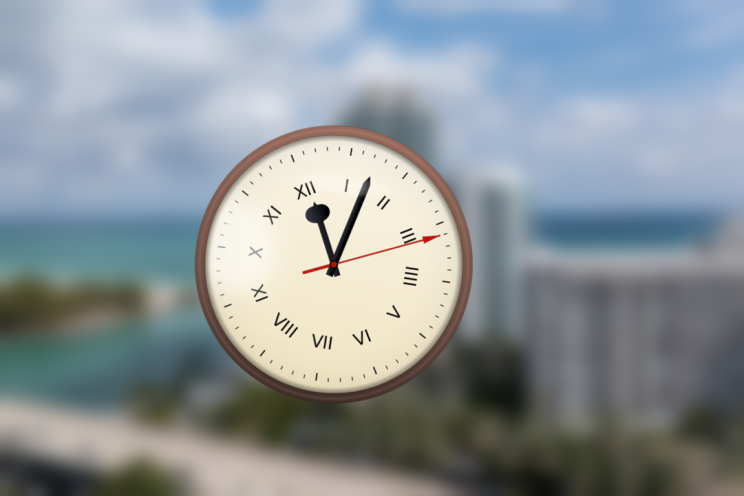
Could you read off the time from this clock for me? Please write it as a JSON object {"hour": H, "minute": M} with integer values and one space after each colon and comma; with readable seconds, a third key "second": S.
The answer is {"hour": 12, "minute": 7, "second": 16}
